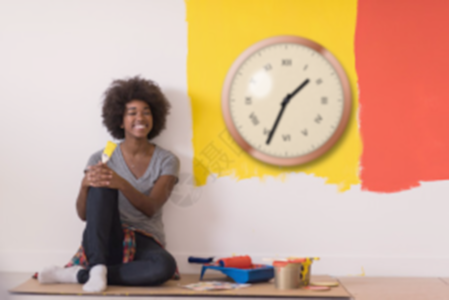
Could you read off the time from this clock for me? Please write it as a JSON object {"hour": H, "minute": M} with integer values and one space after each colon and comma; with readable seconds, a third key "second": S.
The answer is {"hour": 1, "minute": 34}
